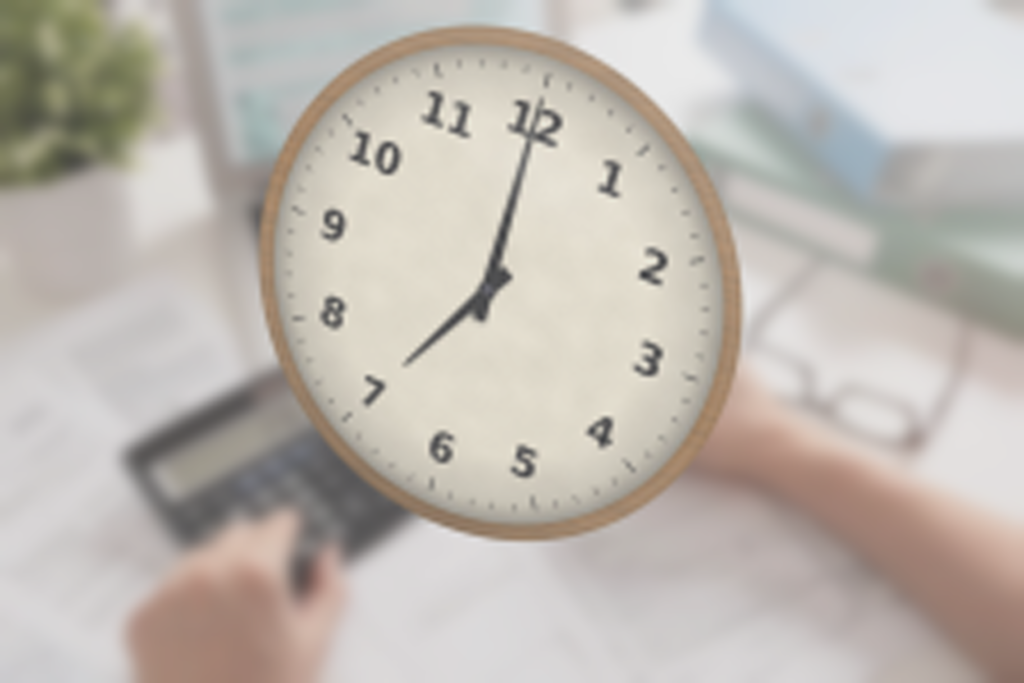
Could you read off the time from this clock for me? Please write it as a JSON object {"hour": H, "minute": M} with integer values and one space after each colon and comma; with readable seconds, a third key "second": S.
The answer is {"hour": 7, "minute": 0}
